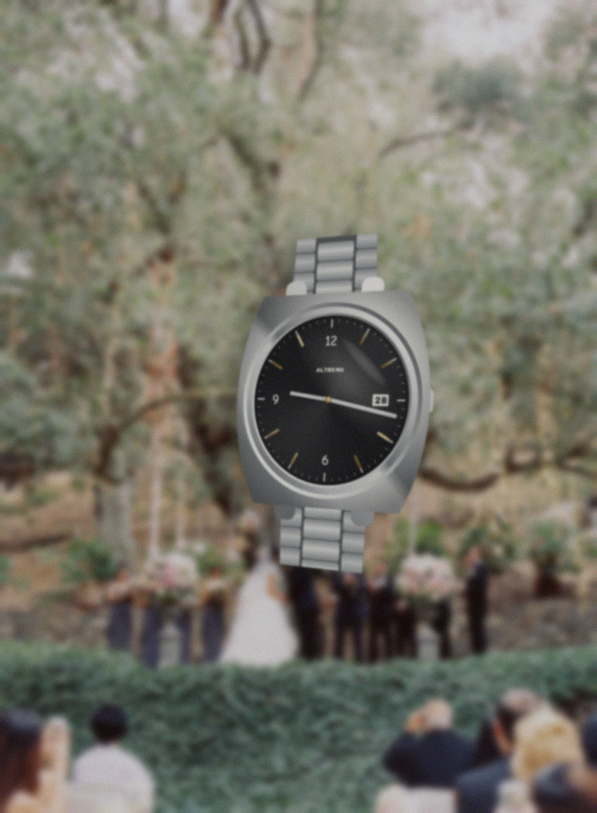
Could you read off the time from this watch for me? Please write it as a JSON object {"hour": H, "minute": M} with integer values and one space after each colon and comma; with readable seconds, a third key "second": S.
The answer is {"hour": 9, "minute": 17}
